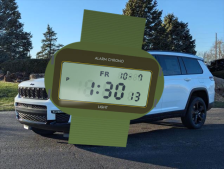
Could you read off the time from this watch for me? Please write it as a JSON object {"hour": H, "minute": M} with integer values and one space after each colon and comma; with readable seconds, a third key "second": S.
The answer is {"hour": 1, "minute": 30, "second": 13}
